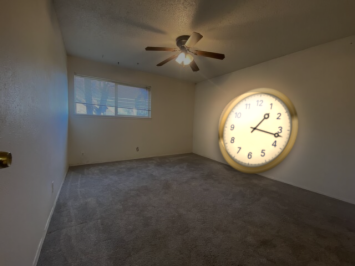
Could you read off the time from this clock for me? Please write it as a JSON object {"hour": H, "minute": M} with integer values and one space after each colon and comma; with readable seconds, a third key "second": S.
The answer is {"hour": 1, "minute": 17}
